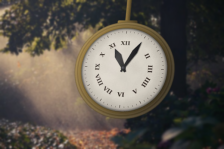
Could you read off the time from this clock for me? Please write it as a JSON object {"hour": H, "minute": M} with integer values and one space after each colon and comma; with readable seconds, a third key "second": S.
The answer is {"hour": 11, "minute": 5}
